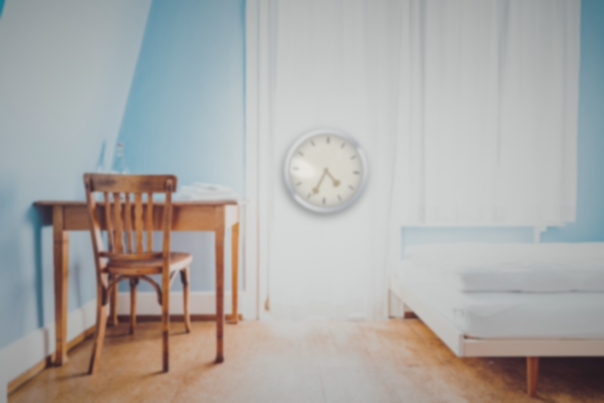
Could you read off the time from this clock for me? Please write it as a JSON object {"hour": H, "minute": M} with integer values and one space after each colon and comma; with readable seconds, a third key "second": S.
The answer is {"hour": 4, "minute": 34}
